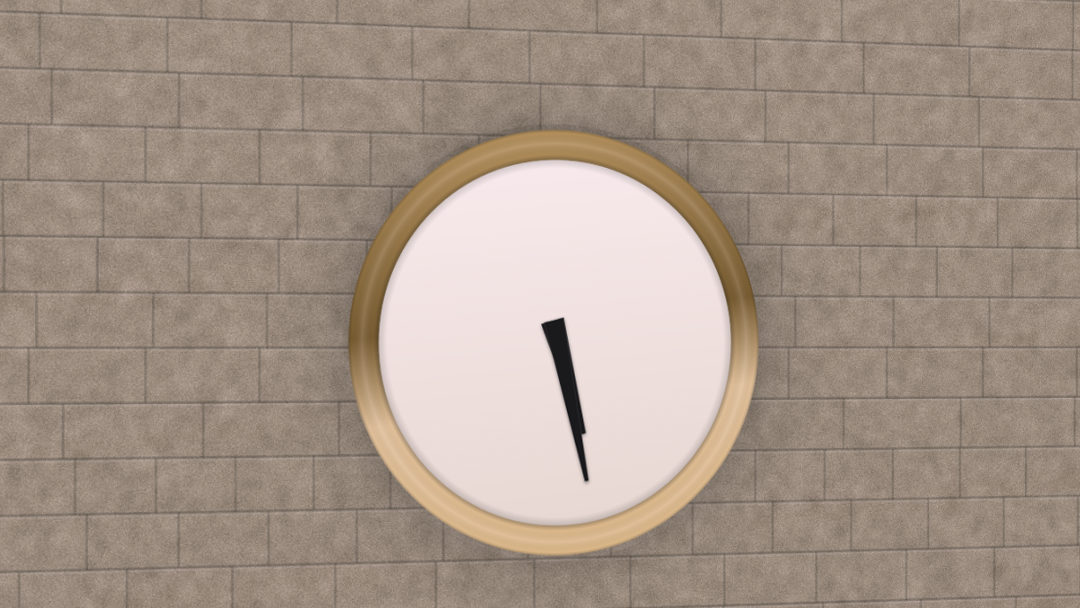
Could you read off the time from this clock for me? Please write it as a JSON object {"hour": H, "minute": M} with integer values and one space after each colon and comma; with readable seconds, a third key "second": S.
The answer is {"hour": 5, "minute": 28}
